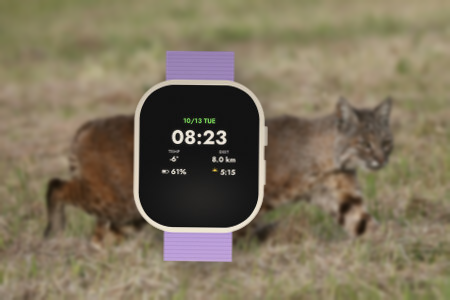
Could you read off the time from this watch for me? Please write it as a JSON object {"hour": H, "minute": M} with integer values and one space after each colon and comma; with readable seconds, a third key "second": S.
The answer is {"hour": 8, "minute": 23}
